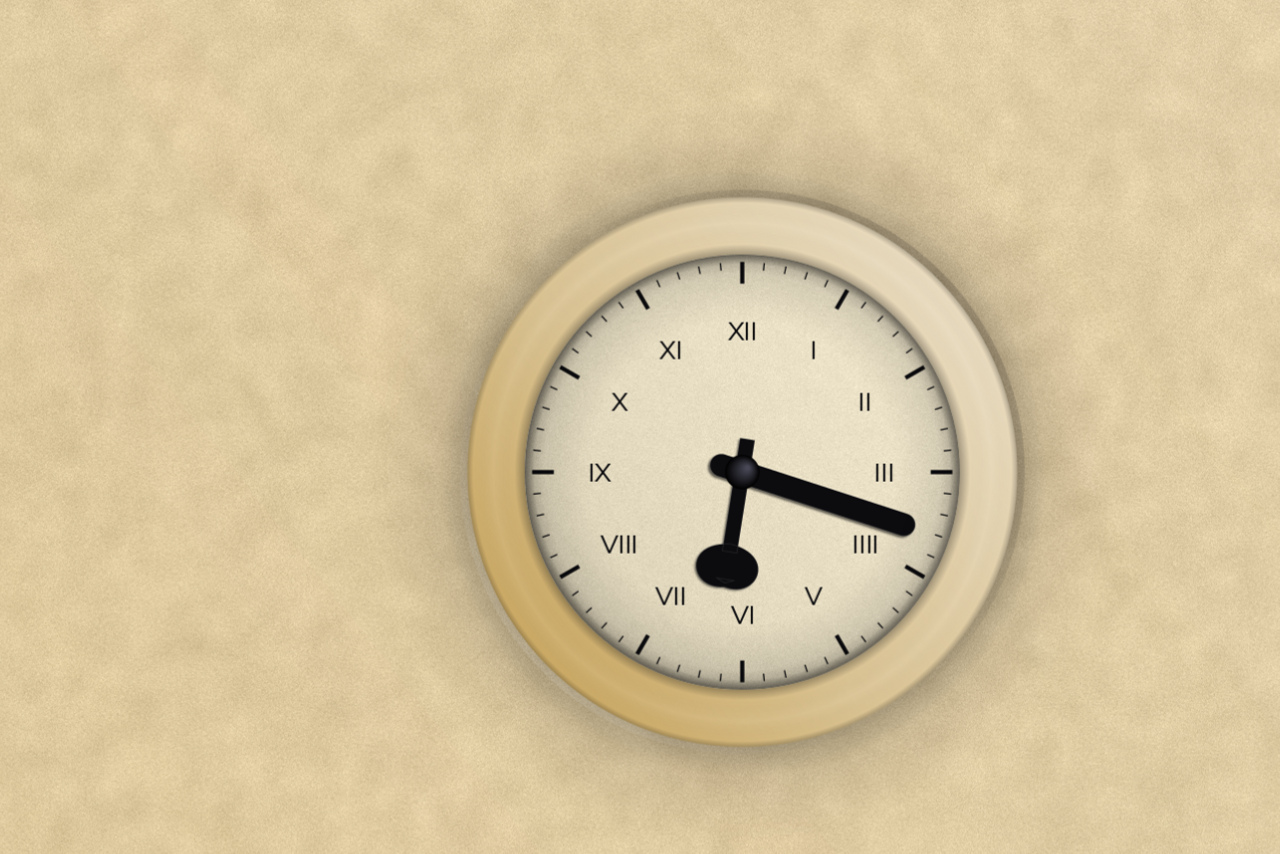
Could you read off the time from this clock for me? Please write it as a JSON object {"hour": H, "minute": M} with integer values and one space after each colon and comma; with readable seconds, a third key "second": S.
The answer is {"hour": 6, "minute": 18}
